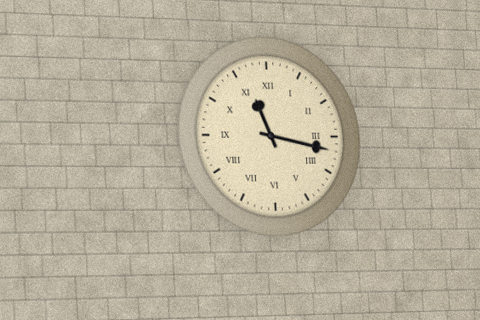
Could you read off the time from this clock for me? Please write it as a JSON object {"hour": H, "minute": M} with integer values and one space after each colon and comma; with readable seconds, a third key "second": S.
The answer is {"hour": 11, "minute": 17}
